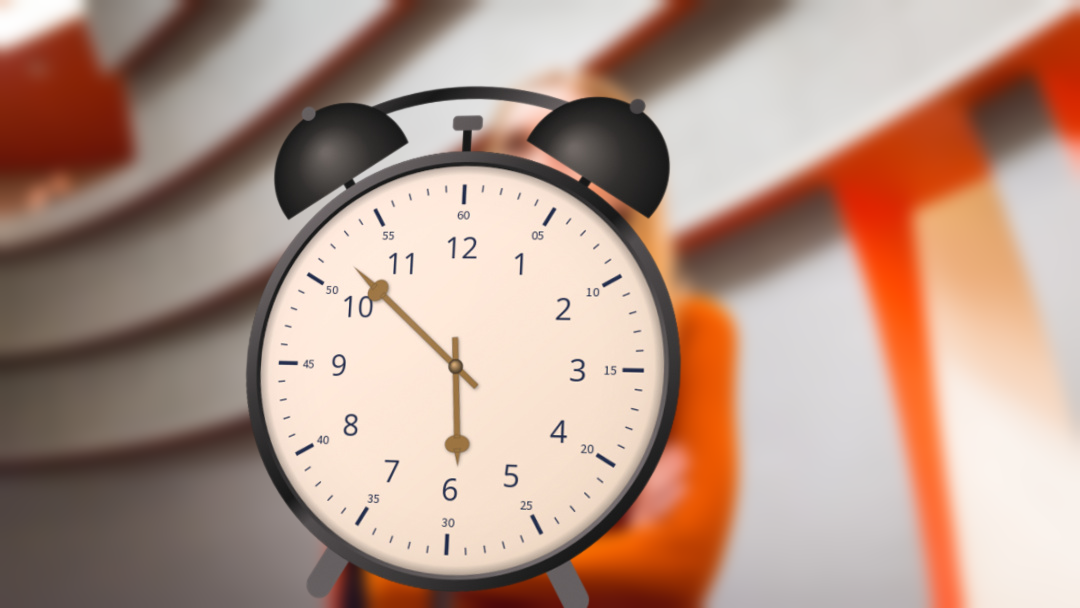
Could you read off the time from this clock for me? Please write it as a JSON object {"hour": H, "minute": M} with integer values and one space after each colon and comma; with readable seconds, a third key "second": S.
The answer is {"hour": 5, "minute": 52}
